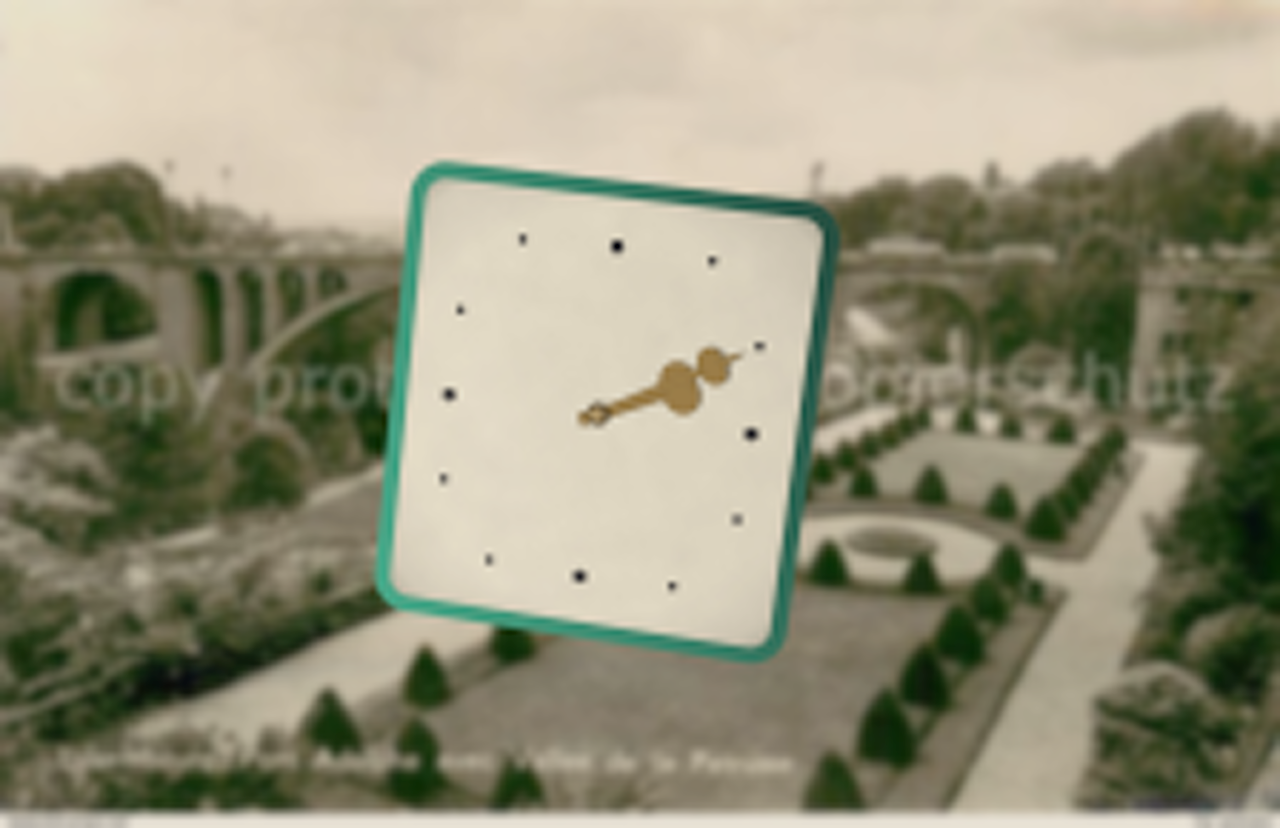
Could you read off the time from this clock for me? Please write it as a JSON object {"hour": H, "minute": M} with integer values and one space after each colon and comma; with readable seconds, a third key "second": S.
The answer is {"hour": 2, "minute": 10}
